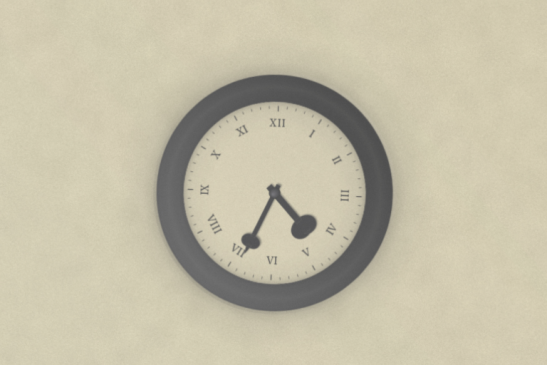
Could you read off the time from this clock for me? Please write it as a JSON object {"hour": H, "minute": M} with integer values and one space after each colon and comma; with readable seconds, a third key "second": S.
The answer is {"hour": 4, "minute": 34}
